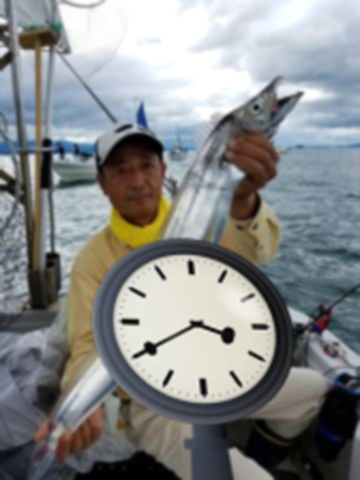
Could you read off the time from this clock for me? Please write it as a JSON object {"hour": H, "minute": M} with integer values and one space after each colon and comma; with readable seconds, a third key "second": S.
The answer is {"hour": 3, "minute": 40}
